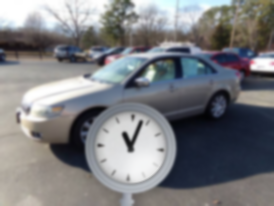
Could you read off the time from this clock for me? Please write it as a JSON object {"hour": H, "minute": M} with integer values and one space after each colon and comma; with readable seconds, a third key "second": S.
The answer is {"hour": 11, "minute": 3}
